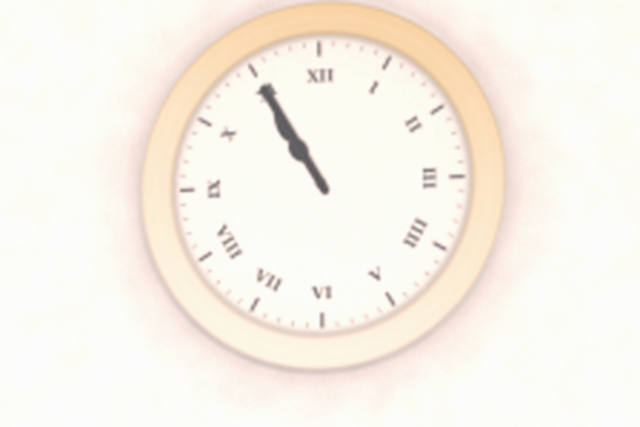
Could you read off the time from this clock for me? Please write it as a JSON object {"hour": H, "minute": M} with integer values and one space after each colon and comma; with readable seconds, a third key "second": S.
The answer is {"hour": 10, "minute": 55}
